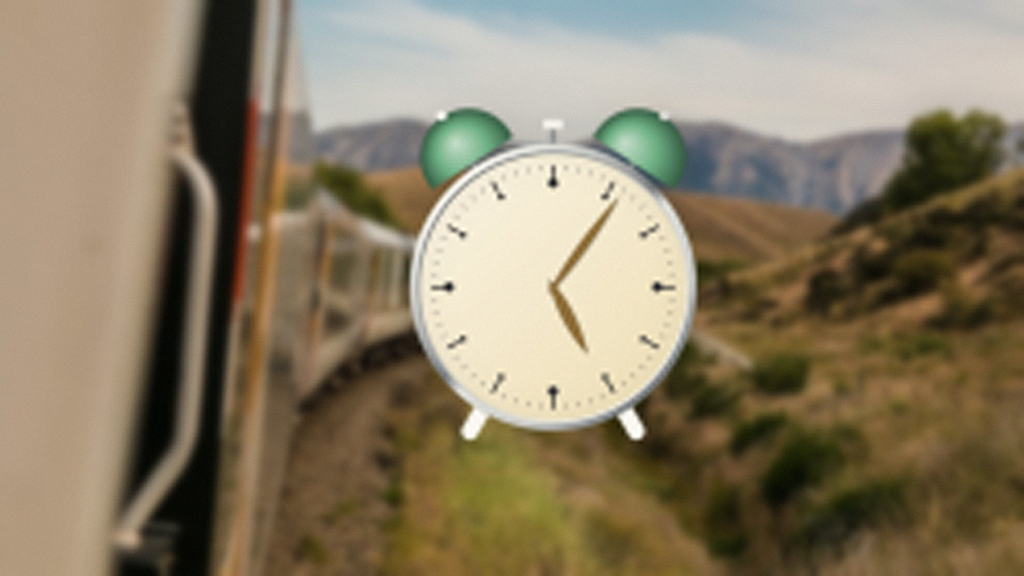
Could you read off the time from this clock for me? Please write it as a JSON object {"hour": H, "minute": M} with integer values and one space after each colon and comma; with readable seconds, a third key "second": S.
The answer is {"hour": 5, "minute": 6}
